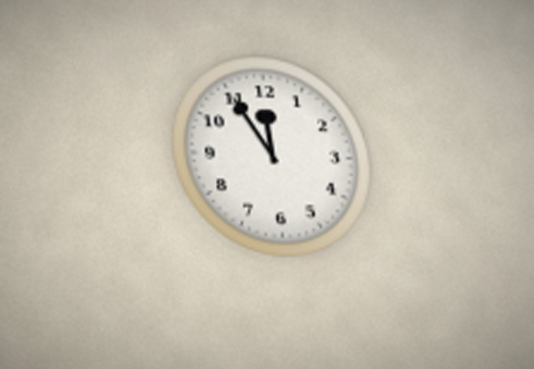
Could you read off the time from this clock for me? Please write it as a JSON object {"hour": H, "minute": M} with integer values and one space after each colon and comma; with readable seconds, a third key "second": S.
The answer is {"hour": 11, "minute": 55}
